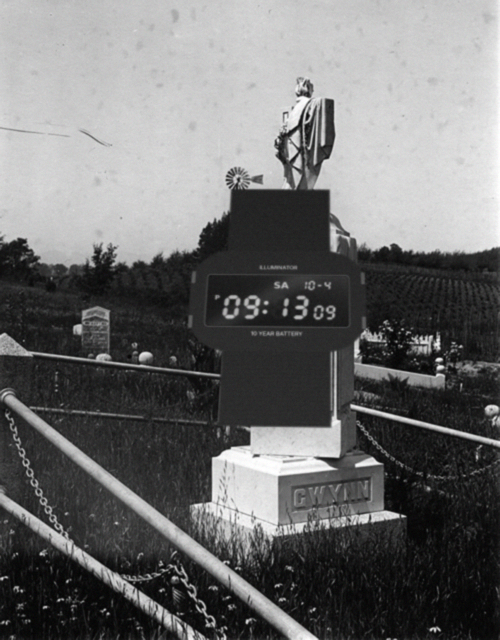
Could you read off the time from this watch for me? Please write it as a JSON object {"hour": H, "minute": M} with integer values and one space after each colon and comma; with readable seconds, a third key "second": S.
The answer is {"hour": 9, "minute": 13, "second": 9}
